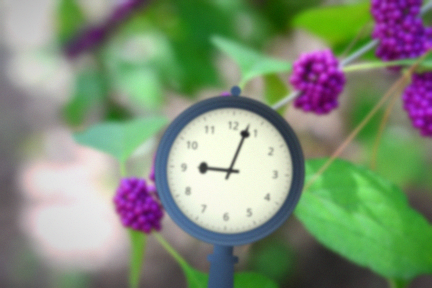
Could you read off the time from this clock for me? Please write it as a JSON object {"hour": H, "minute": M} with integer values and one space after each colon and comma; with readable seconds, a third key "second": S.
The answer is {"hour": 9, "minute": 3}
